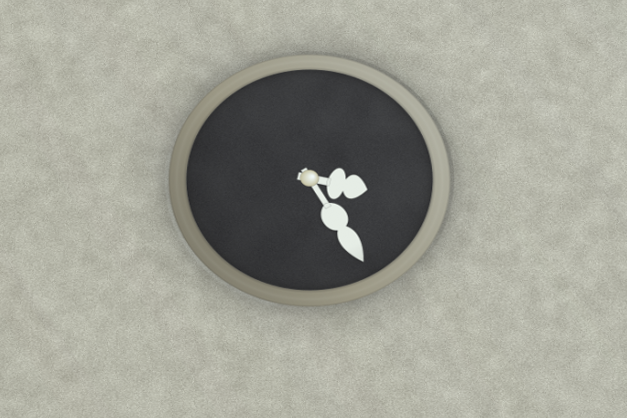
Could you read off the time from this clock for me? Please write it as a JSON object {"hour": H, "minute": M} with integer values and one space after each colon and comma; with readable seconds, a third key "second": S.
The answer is {"hour": 3, "minute": 25}
